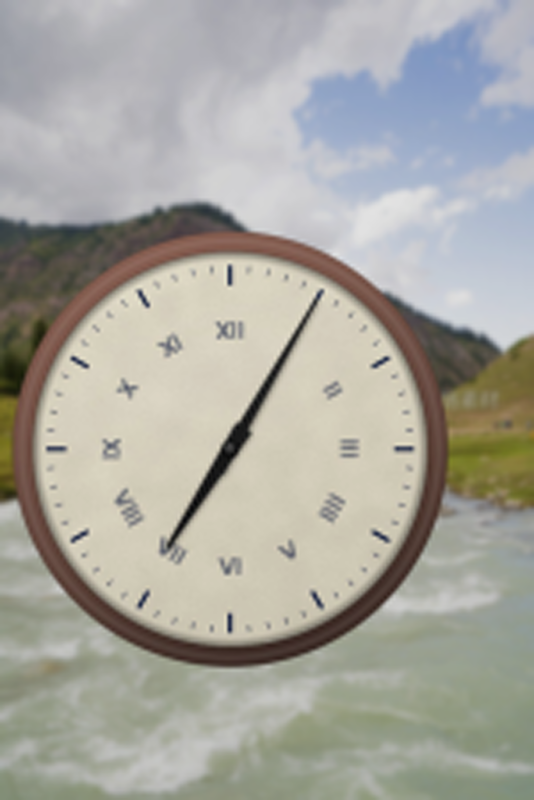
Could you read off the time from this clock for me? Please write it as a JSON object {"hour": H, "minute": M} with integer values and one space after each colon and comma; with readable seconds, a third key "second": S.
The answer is {"hour": 7, "minute": 5}
